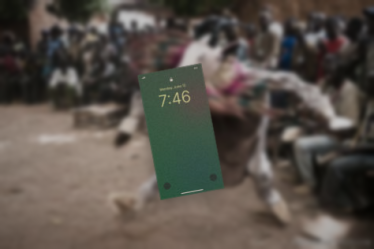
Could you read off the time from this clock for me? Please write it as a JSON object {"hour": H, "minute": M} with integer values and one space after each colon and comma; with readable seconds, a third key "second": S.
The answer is {"hour": 7, "minute": 46}
